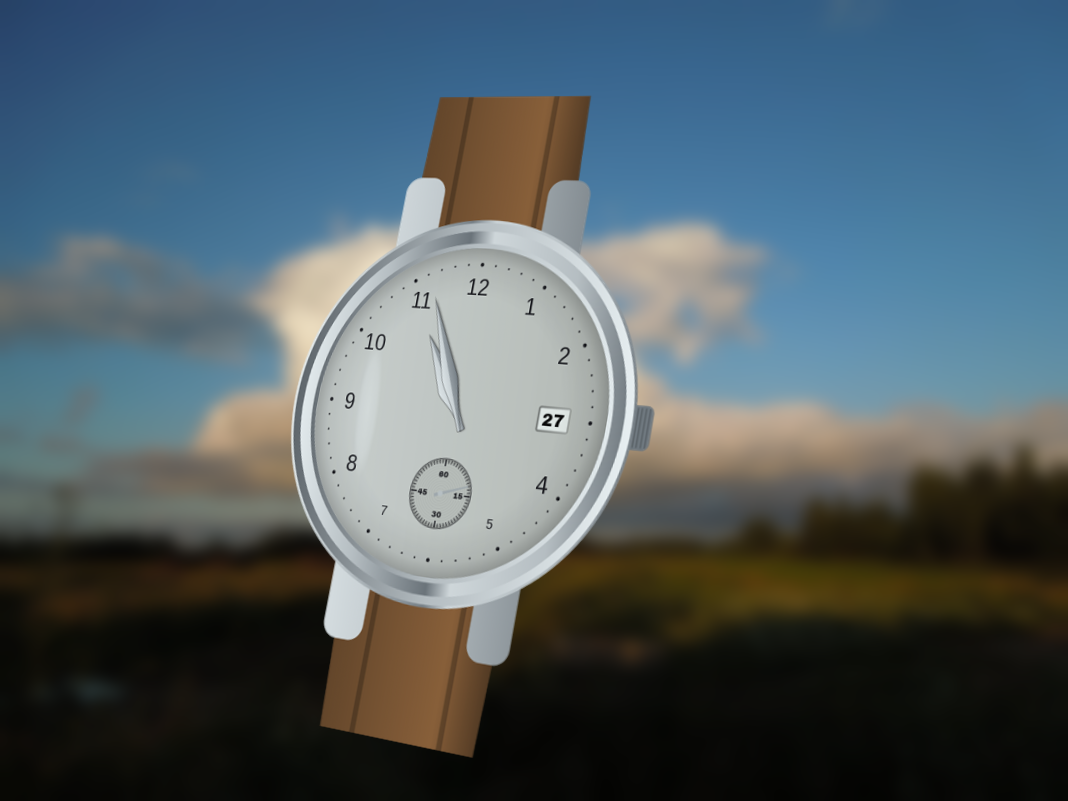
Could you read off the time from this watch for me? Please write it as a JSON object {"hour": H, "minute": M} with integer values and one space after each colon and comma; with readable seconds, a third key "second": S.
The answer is {"hour": 10, "minute": 56, "second": 12}
